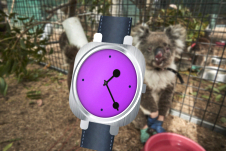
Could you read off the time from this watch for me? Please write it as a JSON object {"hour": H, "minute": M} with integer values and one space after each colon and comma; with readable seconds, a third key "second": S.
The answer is {"hour": 1, "minute": 24}
